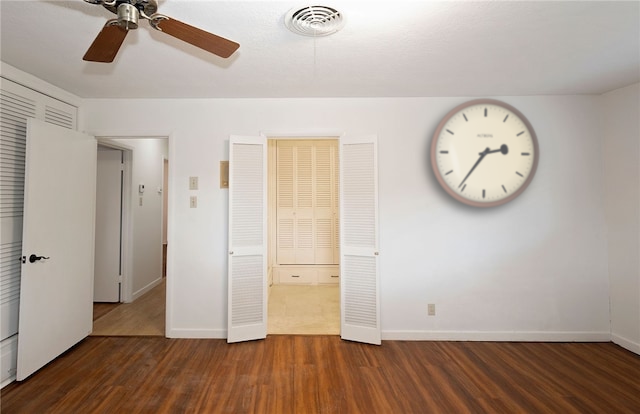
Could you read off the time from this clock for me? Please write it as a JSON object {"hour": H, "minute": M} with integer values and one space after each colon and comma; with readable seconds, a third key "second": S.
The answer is {"hour": 2, "minute": 36}
